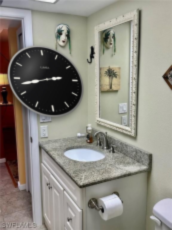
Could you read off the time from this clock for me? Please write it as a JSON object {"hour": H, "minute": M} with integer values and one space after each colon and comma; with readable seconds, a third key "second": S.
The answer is {"hour": 2, "minute": 43}
